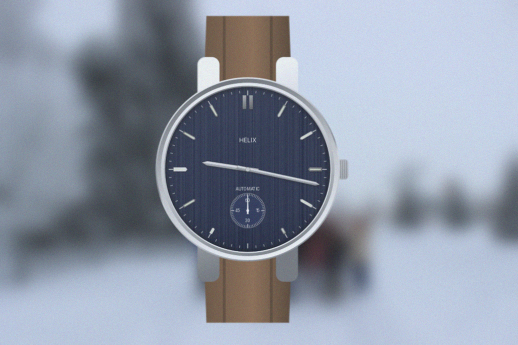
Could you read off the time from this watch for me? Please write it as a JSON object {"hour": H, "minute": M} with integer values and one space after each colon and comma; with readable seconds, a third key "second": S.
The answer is {"hour": 9, "minute": 17}
